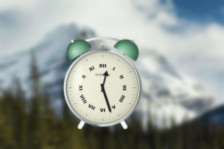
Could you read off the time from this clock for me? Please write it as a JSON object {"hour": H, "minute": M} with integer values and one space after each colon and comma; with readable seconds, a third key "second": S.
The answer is {"hour": 12, "minute": 27}
